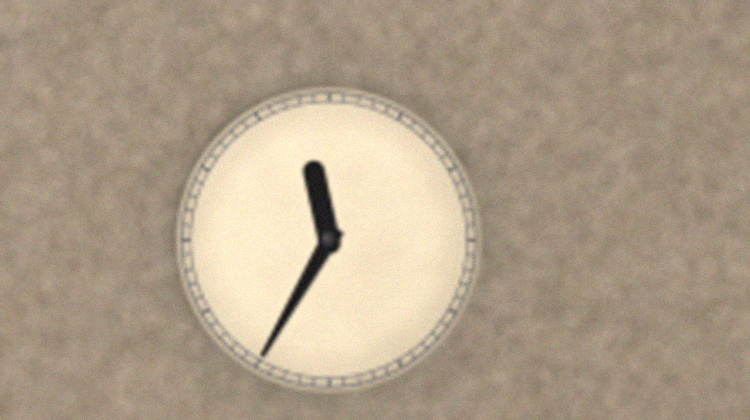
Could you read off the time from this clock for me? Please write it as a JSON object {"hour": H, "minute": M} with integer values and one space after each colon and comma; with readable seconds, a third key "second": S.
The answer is {"hour": 11, "minute": 35}
